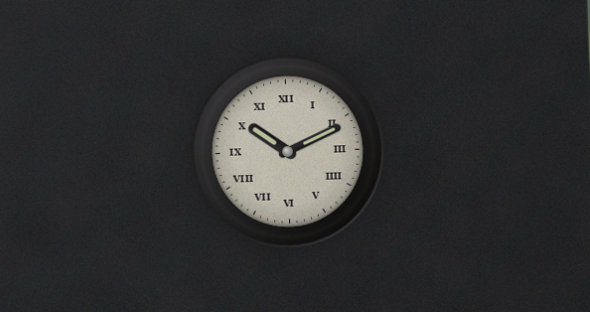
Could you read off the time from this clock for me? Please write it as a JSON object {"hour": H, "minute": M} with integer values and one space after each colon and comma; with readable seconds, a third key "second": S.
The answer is {"hour": 10, "minute": 11}
